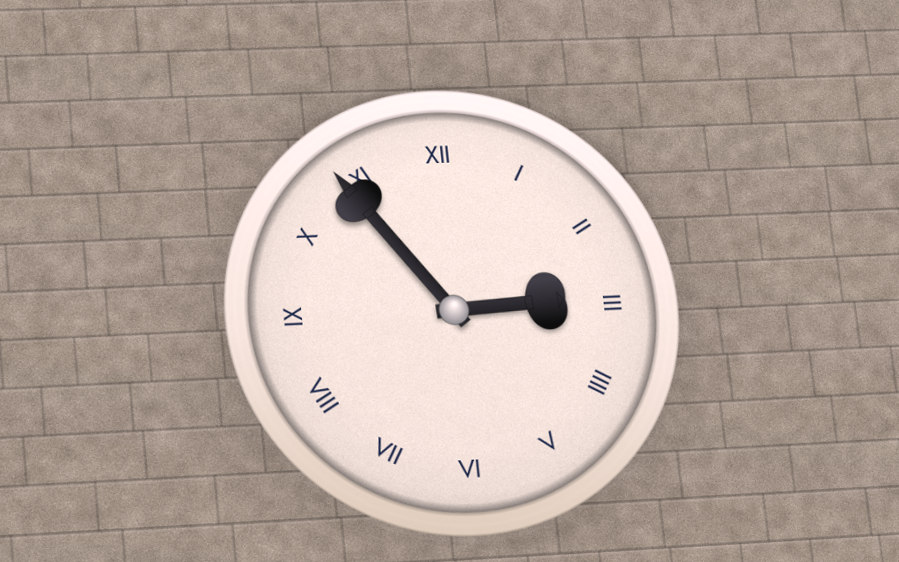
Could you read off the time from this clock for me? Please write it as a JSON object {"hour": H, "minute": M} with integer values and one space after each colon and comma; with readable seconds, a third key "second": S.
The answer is {"hour": 2, "minute": 54}
